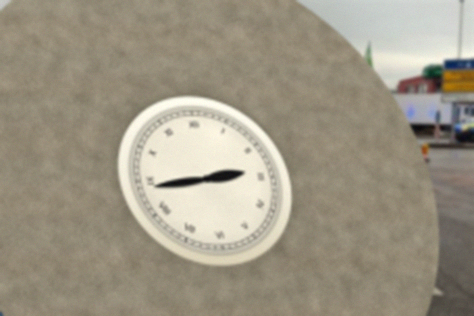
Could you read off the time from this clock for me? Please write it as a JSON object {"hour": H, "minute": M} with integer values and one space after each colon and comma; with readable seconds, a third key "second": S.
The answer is {"hour": 2, "minute": 44}
